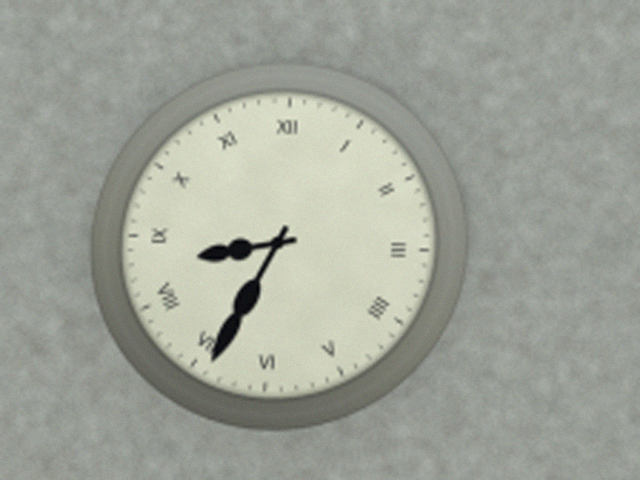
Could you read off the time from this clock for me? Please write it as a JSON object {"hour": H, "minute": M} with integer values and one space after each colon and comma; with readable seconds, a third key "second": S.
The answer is {"hour": 8, "minute": 34}
